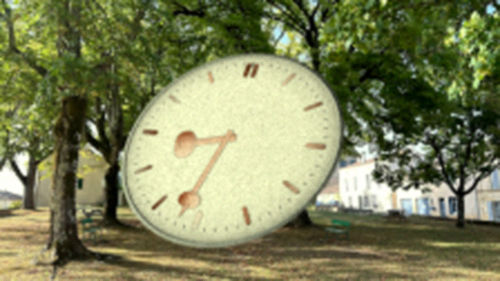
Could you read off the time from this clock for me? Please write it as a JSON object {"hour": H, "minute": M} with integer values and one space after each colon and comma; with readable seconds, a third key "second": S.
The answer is {"hour": 8, "minute": 32}
